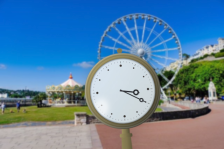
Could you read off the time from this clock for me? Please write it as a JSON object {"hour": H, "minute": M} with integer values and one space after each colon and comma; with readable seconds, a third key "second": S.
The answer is {"hour": 3, "minute": 20}
